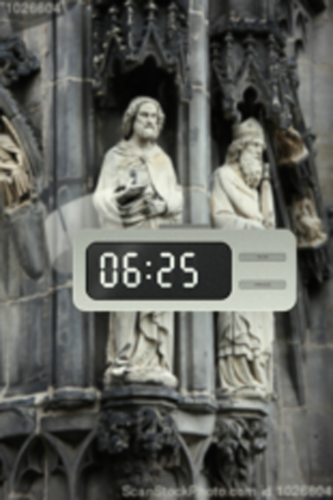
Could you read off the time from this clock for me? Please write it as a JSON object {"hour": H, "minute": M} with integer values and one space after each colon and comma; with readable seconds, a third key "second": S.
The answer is {"hour": 6, "minute": 25}
